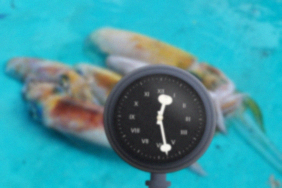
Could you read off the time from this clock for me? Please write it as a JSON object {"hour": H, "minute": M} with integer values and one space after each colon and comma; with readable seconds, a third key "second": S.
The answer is {"hour": 12, "minute": 28}
